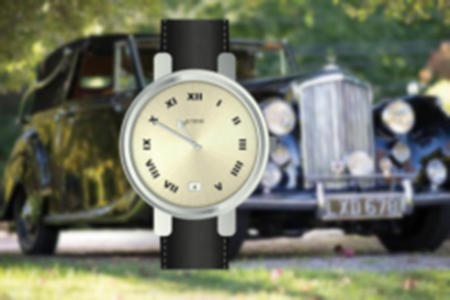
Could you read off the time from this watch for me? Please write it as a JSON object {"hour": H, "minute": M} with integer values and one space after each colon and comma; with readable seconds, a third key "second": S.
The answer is {"hour": 10, "minute": 50}
